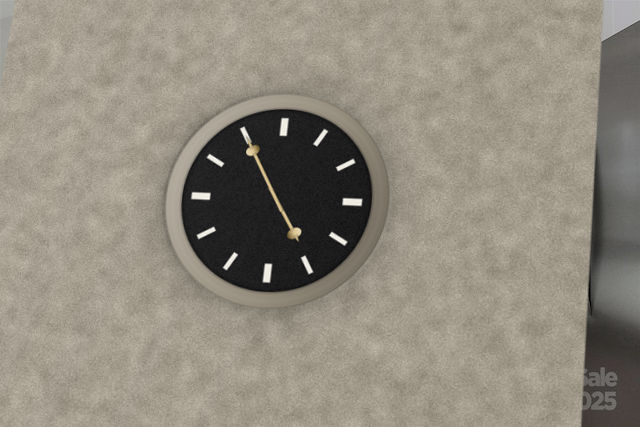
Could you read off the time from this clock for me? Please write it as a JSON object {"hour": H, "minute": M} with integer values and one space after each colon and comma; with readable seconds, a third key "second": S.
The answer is {"hour": 4, "minute": 55}
